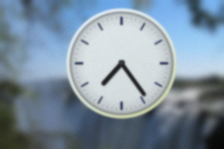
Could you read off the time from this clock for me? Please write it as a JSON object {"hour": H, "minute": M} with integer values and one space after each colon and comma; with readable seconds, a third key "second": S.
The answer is {"hour": 7, "minute": 24}
